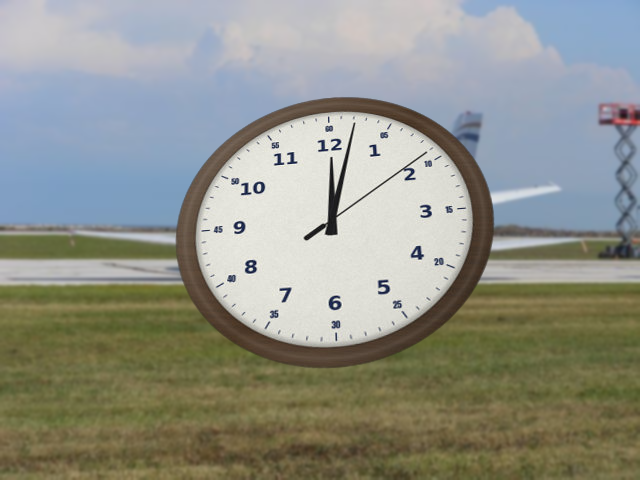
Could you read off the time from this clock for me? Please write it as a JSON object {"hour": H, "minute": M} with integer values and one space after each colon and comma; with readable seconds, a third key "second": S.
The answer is {"hour": 12, "minute": 2, "second": 9}
